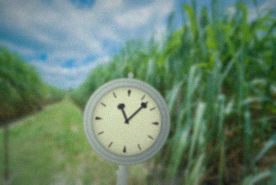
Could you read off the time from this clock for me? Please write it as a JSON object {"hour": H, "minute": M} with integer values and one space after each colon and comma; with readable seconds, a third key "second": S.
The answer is {"hour": 11, "minute": 7}
